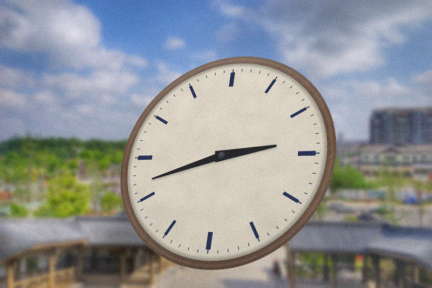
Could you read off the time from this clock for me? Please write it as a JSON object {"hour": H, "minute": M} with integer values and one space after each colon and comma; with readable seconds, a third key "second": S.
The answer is {"hour": 2, "minute": 42}
